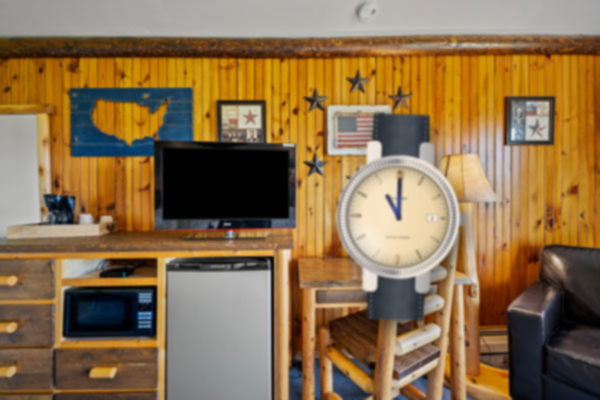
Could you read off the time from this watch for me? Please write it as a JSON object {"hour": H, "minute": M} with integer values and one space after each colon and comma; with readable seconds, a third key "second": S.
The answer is {"hour": 11, "minute": 0}
